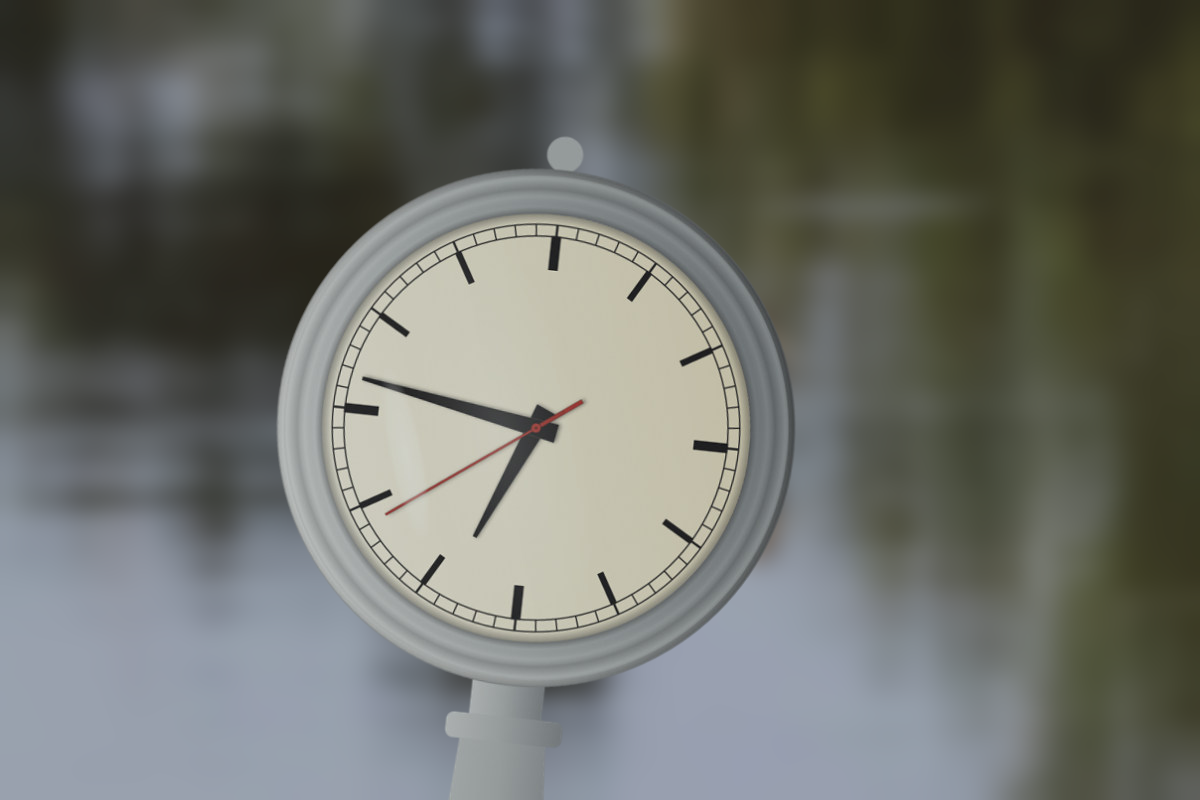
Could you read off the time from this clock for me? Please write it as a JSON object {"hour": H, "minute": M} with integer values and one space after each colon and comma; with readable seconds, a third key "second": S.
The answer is {"hour": 6, "minute": 46, "second": 39}
